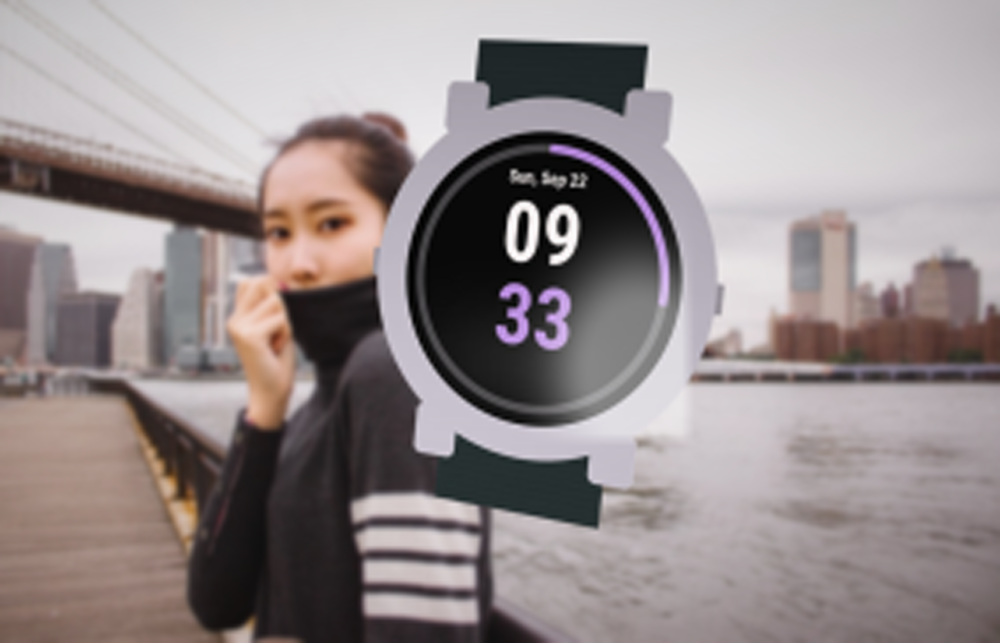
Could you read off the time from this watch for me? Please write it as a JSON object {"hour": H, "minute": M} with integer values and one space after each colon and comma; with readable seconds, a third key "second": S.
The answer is {"hour": 9, "minute": 33}
